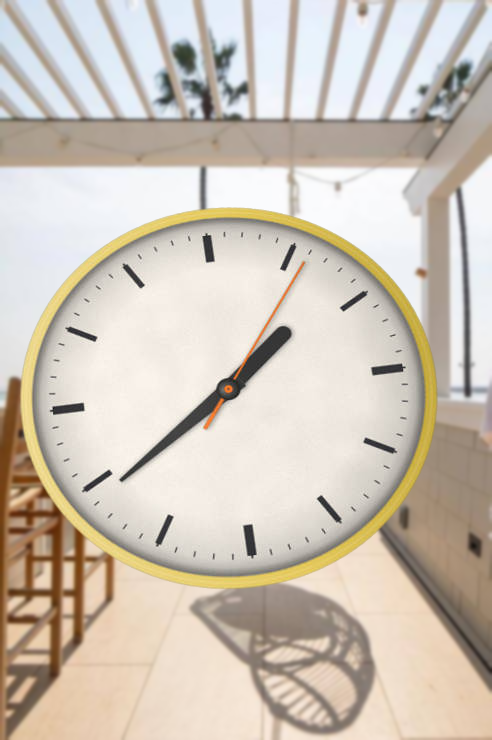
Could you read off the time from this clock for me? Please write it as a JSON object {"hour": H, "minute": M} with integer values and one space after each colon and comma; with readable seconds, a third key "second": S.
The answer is {"hour": 1, "minute": 39, "second": 6}
